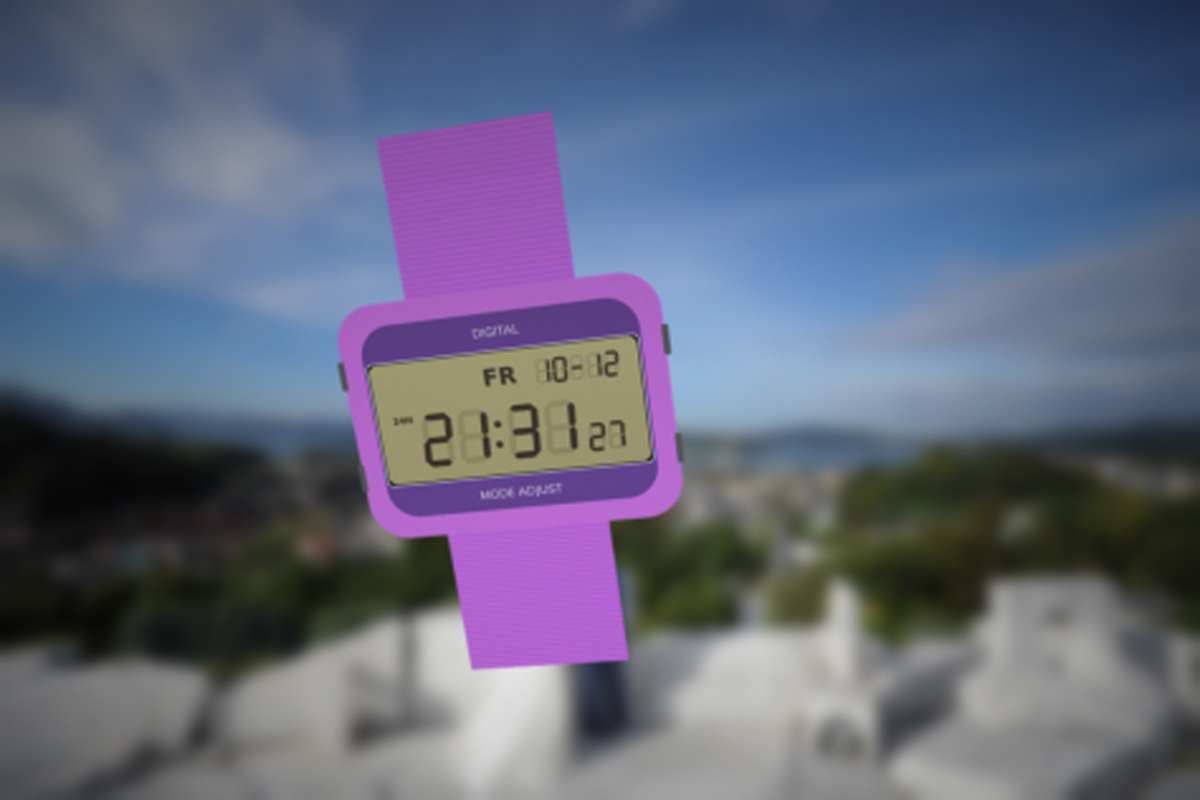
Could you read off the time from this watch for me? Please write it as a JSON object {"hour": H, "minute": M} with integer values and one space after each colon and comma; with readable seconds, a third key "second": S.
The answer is {"hour": 21, "minute": 31, "second": 27}
